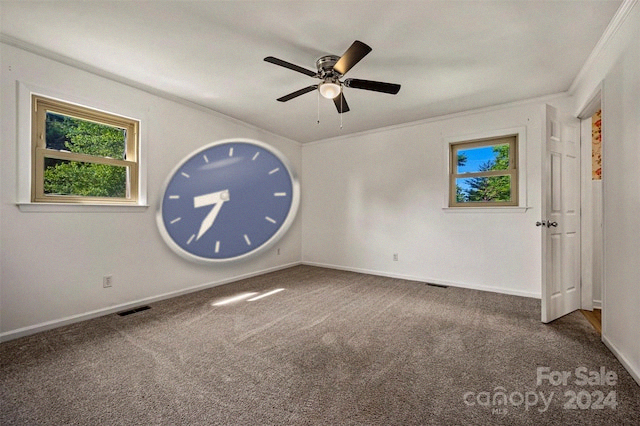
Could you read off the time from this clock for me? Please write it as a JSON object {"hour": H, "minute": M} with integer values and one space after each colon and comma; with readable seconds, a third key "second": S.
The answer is {"hour": 8, "minute": 34}
